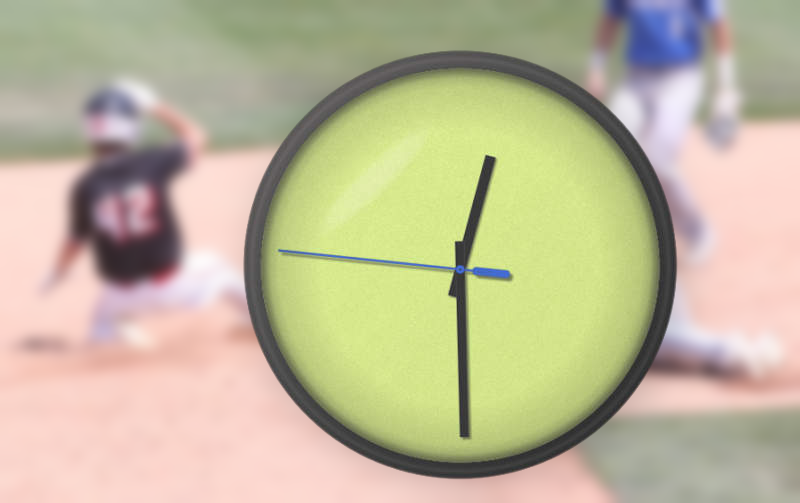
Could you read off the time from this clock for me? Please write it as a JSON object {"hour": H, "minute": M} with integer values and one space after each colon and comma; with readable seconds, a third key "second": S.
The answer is {"hour": 12, "minute": 29, "second": 46}
